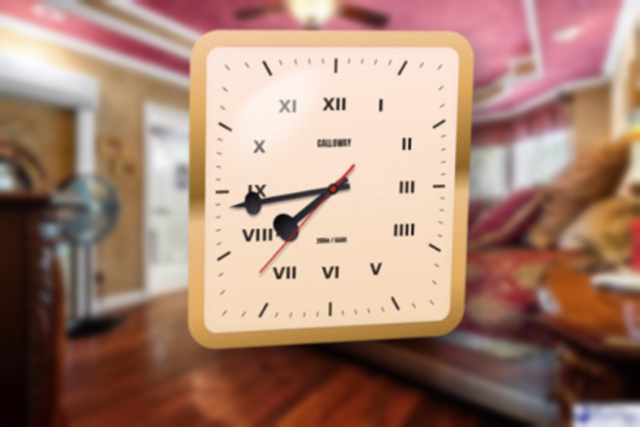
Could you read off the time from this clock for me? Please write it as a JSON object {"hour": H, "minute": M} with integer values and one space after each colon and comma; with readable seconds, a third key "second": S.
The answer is {"hour": 7, "minute": 43, "second": 37}
